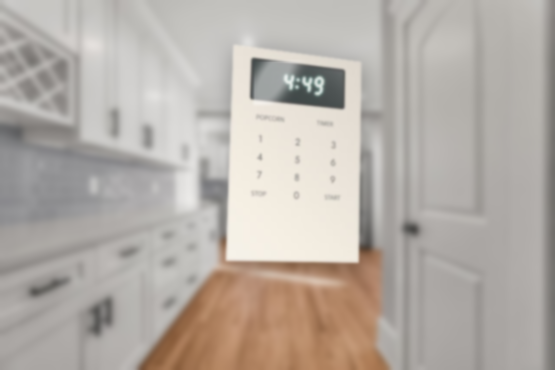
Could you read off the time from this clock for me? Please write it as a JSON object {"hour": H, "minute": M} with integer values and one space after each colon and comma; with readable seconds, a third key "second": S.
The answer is {"hour": 4, "minute": 49}
